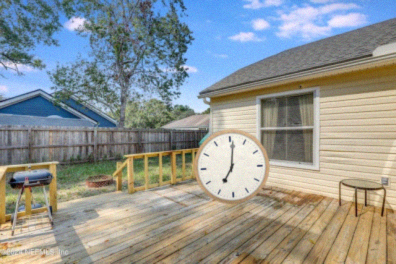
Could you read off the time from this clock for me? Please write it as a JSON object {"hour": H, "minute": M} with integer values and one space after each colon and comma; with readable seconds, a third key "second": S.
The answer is {"hour": 7, "minute": 1}
